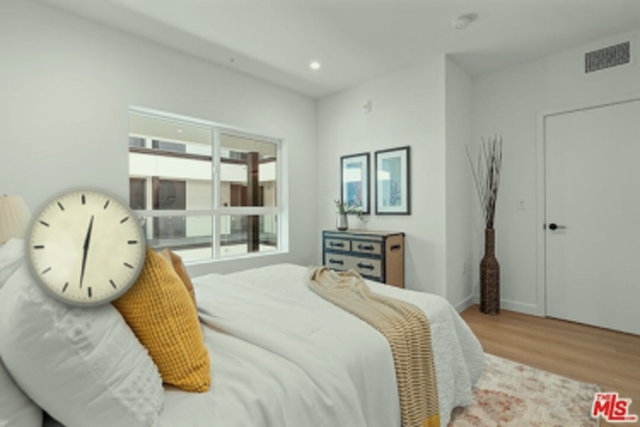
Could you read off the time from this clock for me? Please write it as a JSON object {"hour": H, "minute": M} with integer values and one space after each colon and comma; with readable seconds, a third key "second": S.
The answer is {"hour": 12, "minute": 32}
